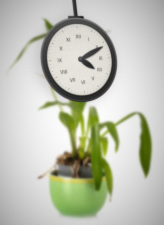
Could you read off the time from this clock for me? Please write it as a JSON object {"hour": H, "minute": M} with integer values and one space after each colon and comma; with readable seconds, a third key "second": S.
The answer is {"hour": 4, "minute": 11}
